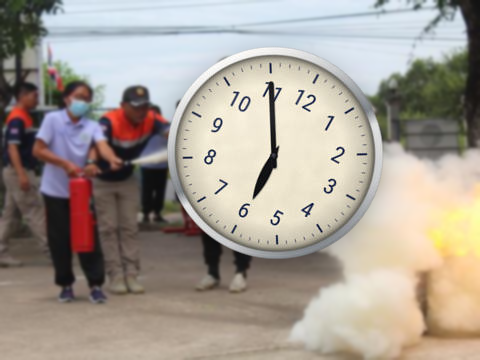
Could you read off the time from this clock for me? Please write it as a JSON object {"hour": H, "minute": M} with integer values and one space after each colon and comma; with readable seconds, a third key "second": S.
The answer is {"hour": 5, "minute": 55}
